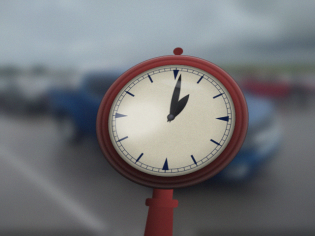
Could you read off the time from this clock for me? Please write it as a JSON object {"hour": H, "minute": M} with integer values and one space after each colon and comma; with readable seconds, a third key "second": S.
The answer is {"hour": 1, "minute": 1}
